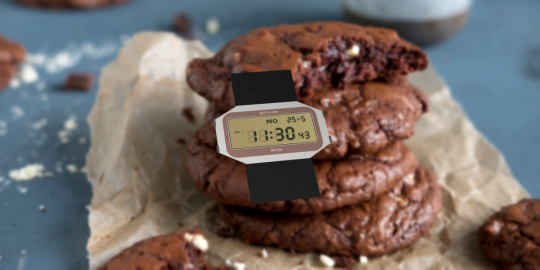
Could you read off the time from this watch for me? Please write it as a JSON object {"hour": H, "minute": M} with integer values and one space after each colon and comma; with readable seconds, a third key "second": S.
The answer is {"hour": 11, "minute": 30, "second": 43}
